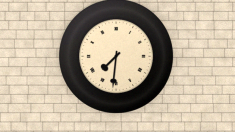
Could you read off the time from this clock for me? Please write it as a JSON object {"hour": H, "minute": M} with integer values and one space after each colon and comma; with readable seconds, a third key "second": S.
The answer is {"hour": 7, "minute": 31}
